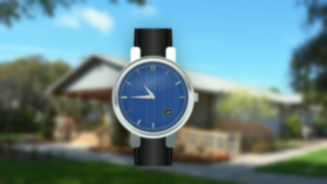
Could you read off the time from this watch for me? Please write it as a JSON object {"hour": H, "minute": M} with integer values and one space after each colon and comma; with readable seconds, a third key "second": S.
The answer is {"hour": 10, "minute": 45}
